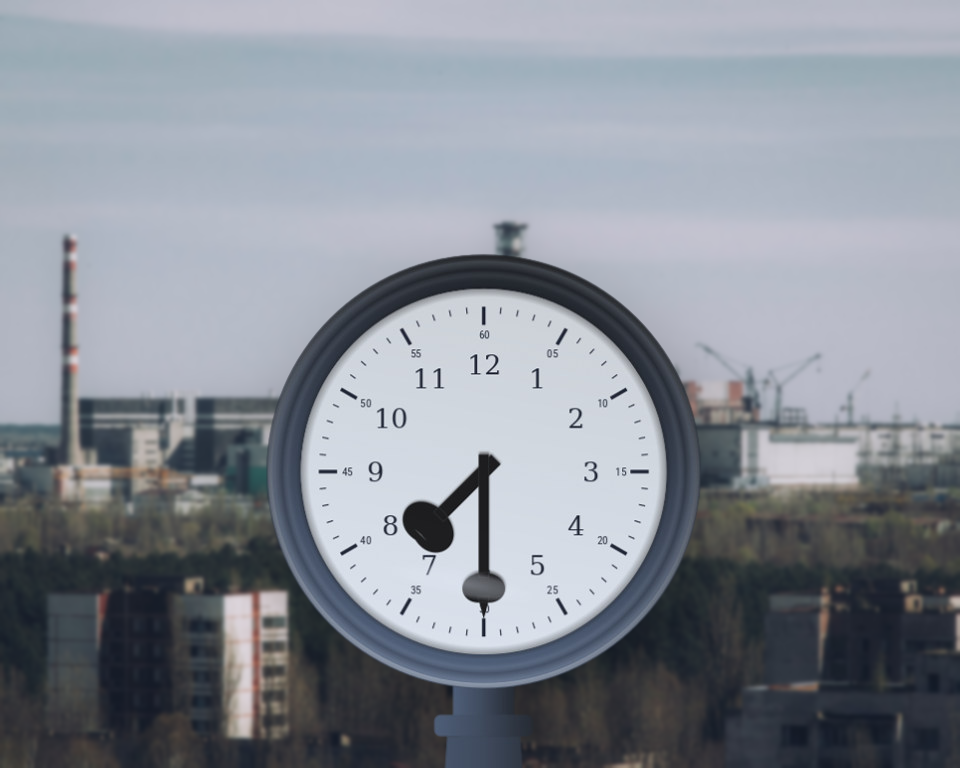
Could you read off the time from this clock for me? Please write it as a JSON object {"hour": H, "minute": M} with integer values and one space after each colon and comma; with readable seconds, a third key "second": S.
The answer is {"hour": 7, "minute": 30}
